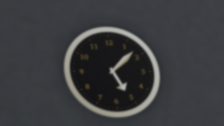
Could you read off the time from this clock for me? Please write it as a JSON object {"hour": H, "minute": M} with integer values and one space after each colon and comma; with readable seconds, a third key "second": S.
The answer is {"hour": 5, "minute": 8}
